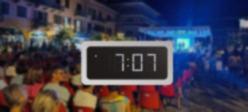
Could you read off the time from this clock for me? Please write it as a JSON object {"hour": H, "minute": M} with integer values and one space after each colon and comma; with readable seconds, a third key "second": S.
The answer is {"hour": 7, "minute": 7}
